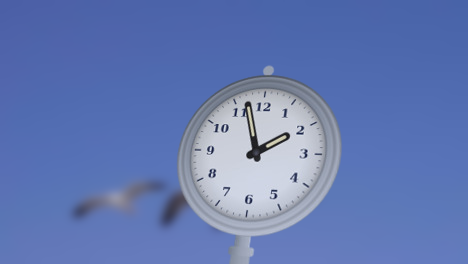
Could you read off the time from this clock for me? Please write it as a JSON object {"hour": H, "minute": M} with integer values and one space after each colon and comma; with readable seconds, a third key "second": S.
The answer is {"hour": 1, "minute": 57}
